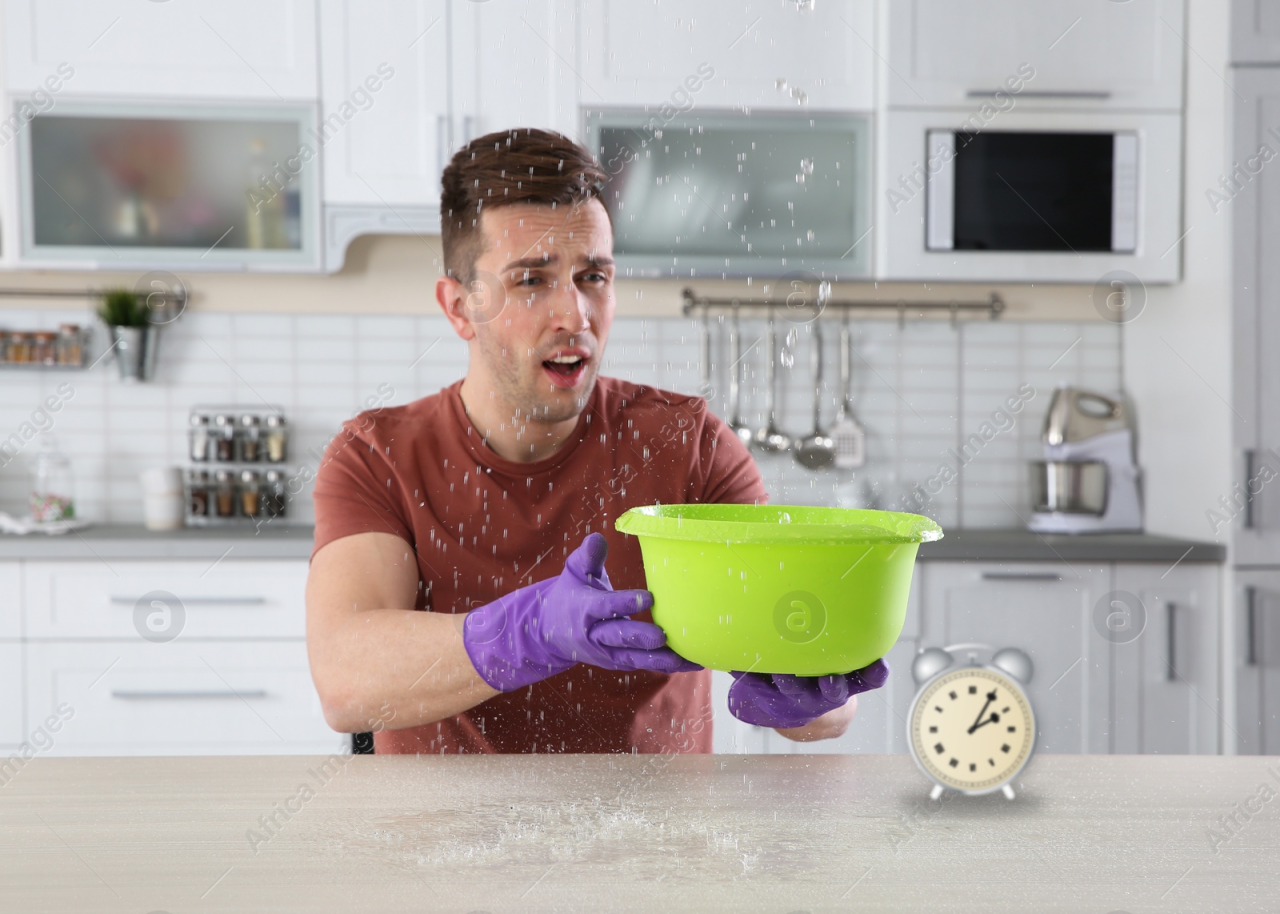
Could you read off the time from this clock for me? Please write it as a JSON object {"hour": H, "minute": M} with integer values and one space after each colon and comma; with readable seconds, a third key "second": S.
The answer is {"hour": 2, "minute": 5}
